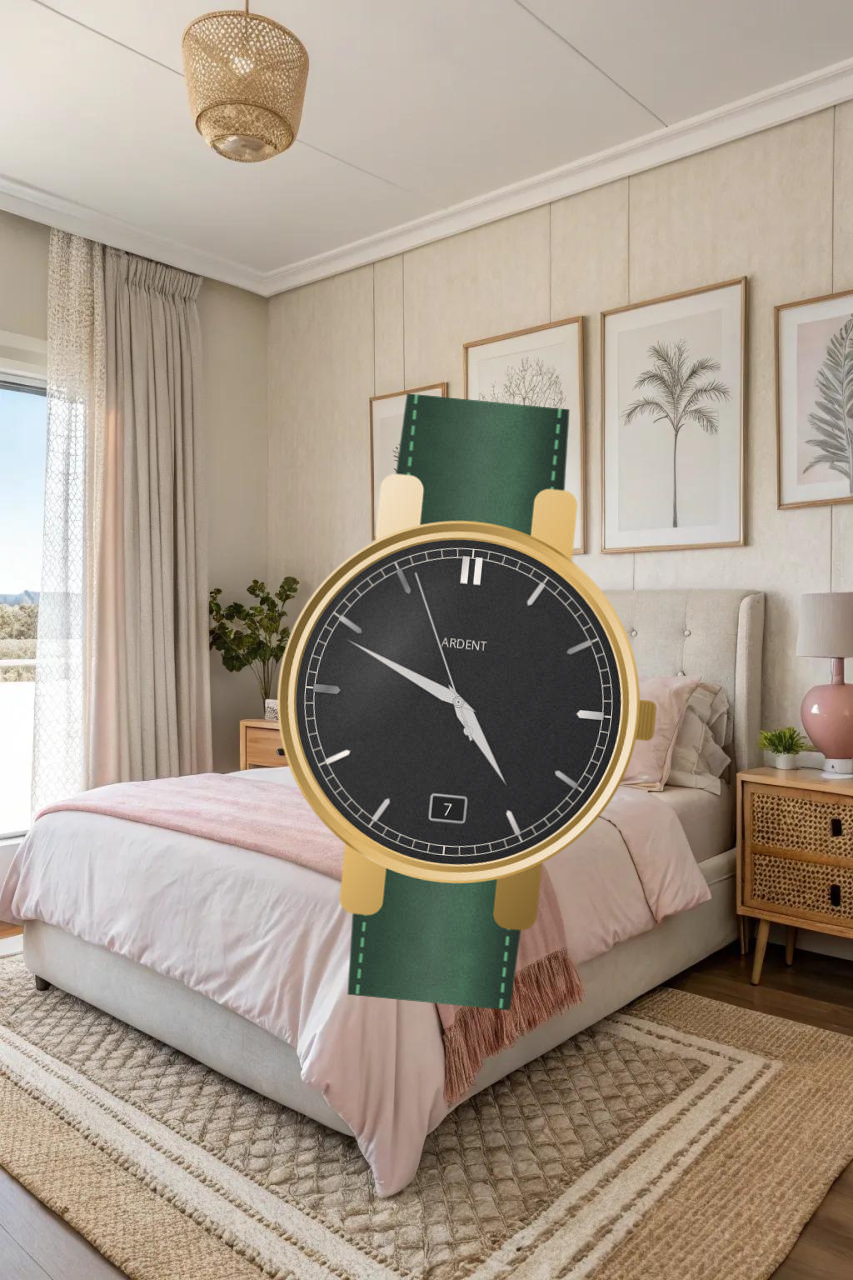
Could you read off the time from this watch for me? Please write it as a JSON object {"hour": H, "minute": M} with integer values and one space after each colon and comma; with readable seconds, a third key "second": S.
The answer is {"hour": 4, "minute": 48, "second": 56}
